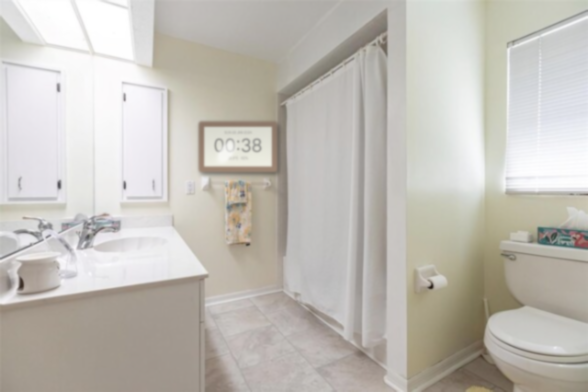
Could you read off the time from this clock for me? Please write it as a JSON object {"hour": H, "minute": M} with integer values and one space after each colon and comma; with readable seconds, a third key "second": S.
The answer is {"hour": 0, "minute": 38}
